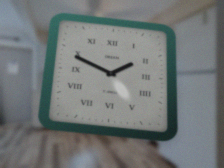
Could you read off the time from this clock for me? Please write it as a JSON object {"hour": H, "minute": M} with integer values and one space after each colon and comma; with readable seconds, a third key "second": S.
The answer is {"hour": 1, "minute": 49}
